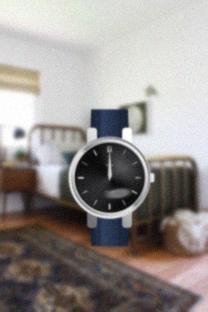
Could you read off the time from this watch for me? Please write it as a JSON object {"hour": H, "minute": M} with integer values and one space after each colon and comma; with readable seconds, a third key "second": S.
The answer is {"hour": 12, "minute": 0}
